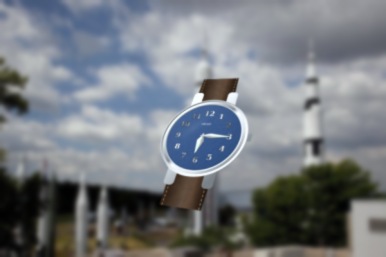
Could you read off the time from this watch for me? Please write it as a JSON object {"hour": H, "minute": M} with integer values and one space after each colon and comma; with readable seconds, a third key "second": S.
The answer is {"hour": 6, "minute": 15}
